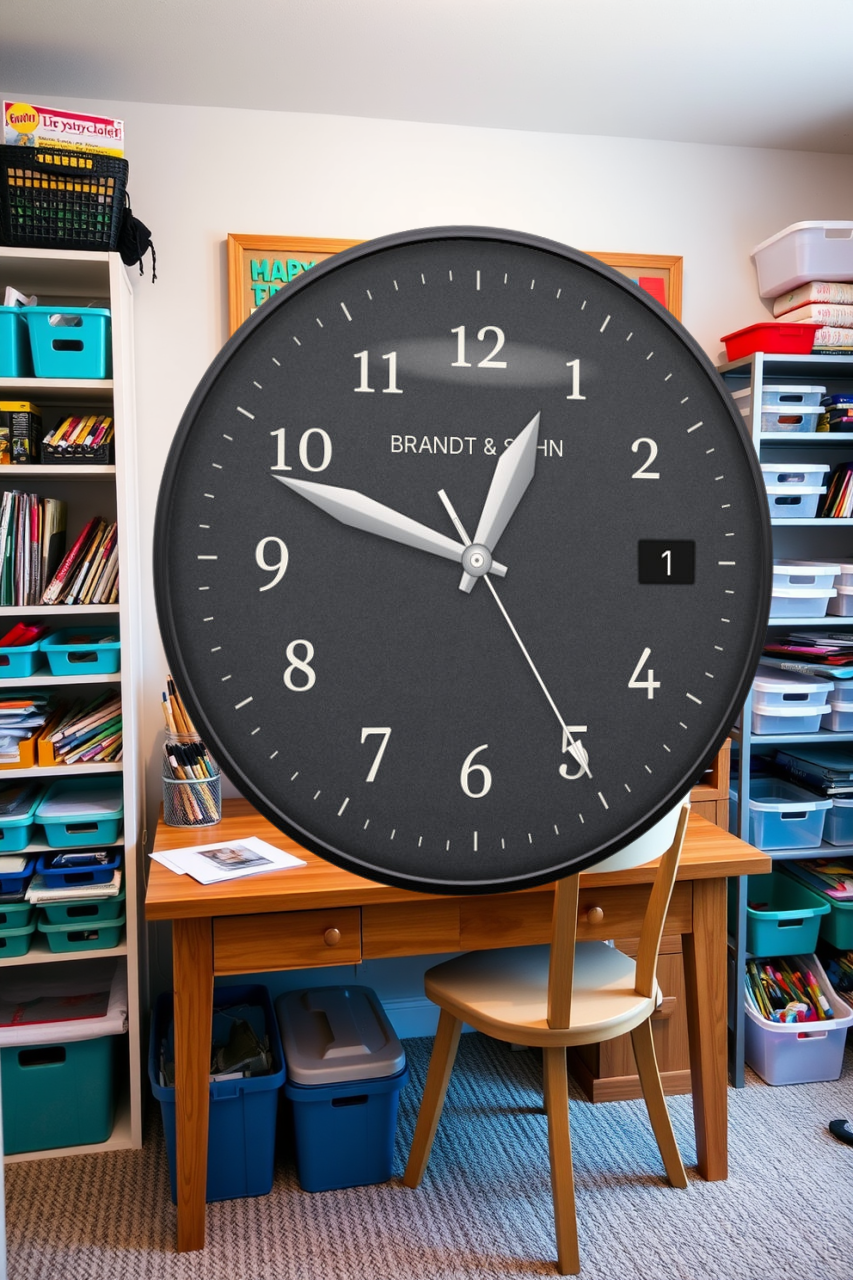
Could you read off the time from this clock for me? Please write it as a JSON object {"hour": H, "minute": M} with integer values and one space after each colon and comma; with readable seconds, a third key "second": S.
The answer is {"hour": 12, "minute": 48, "second": 25}
